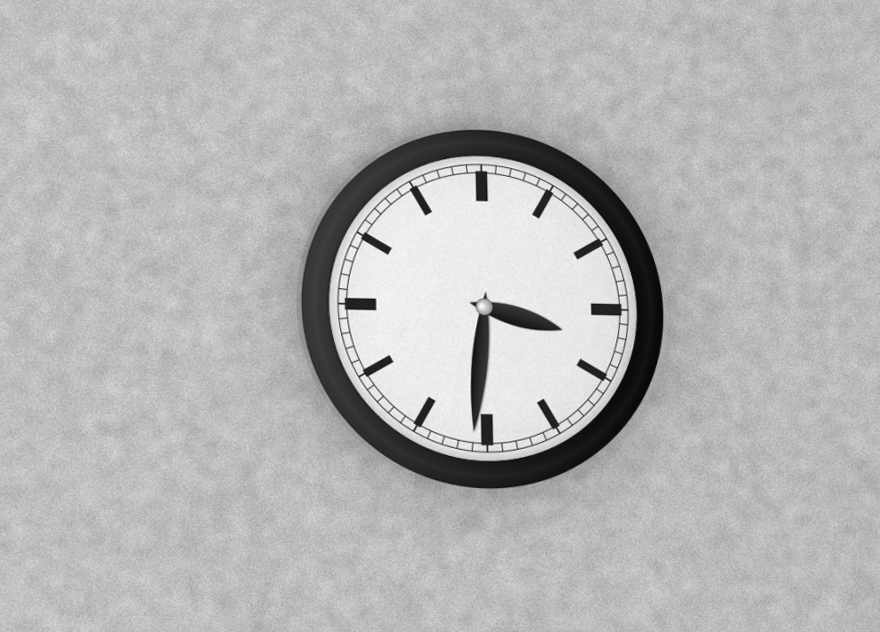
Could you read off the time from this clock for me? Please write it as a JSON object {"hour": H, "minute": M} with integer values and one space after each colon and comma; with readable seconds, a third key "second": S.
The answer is {"hour": 3, "minute": 31}
